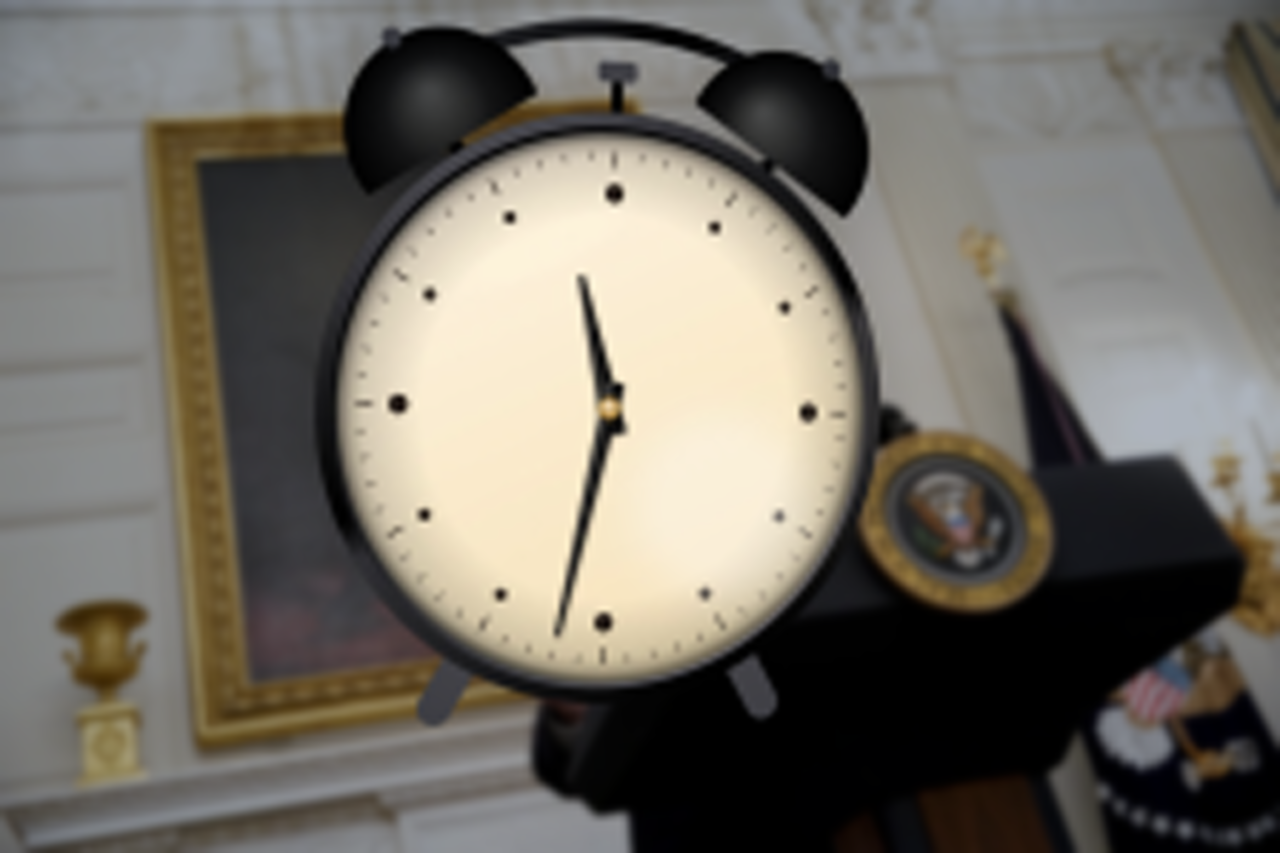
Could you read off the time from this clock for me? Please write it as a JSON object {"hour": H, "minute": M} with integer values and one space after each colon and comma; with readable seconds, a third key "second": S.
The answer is {"hour": 11, "minute": 32}
